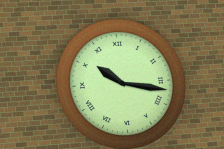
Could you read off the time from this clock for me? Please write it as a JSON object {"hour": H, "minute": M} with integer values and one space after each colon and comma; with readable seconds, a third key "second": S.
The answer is {"hour": 10, "minute": 17}
